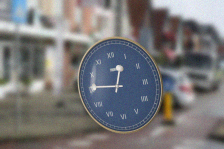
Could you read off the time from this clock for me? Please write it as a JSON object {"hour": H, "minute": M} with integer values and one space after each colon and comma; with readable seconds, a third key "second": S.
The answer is {"hour": 12, "minute": 46}
